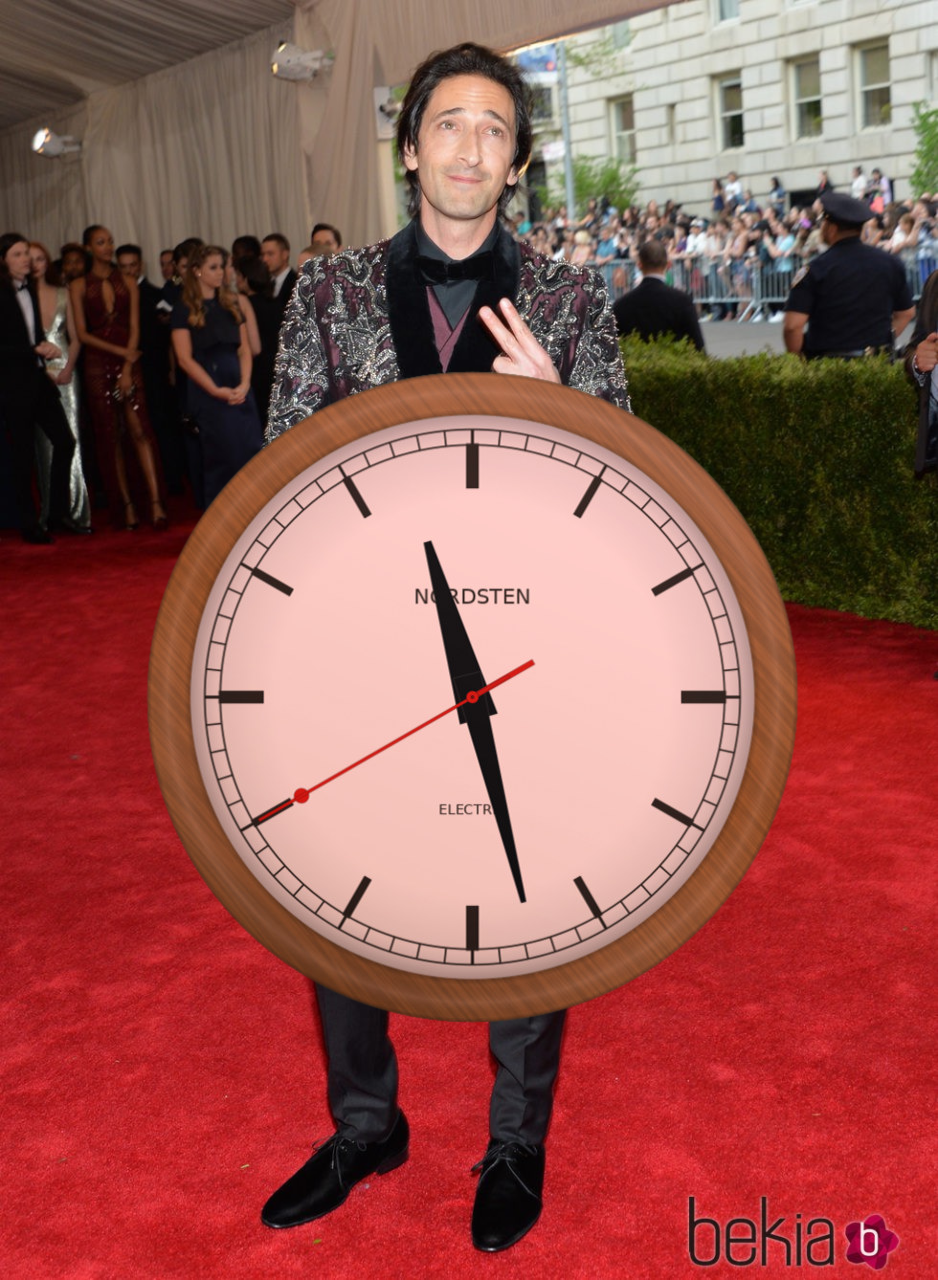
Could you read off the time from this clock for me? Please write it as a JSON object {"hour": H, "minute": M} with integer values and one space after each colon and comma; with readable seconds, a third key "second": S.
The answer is {"hour": 11, "minute": 27, "second": 40}
